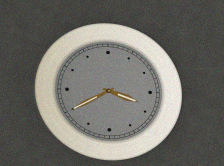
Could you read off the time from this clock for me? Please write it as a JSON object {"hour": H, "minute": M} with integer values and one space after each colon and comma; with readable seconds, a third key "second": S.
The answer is {"hour": 3, "minute": 40}
